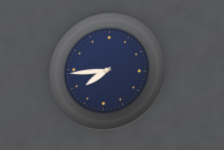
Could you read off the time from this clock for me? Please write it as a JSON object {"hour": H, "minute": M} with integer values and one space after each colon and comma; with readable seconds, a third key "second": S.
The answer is {"hour": 7, "minute": 44}
